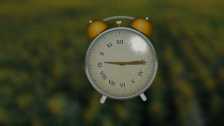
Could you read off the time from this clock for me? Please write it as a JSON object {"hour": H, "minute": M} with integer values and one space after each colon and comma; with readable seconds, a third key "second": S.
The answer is {"hour": 9, "minute": 15}
